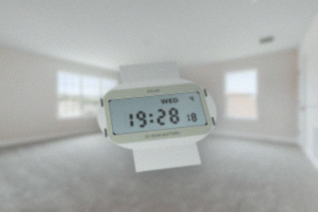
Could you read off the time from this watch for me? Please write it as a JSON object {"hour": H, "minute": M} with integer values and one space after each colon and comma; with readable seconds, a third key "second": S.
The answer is {"hour": 19, "minute": 28}
